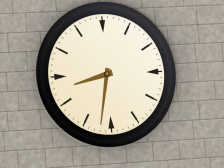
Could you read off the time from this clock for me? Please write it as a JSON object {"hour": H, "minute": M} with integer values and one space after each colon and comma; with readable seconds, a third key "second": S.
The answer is {"hour": 8, "minute": 32}
